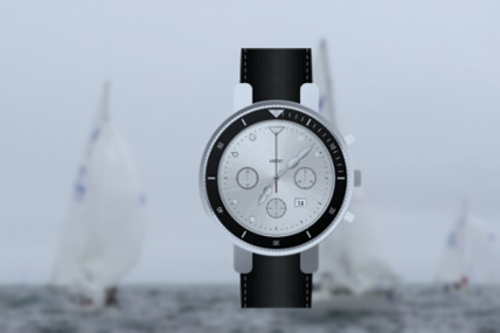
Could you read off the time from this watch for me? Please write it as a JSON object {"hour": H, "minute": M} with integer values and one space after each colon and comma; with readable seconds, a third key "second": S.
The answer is {"hour": 7, "minute": 8}
